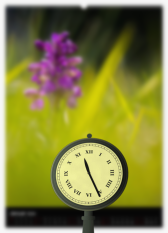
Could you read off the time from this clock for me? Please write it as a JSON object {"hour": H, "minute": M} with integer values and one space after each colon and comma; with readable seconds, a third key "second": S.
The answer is {"hour": 11, "minute": 26}
